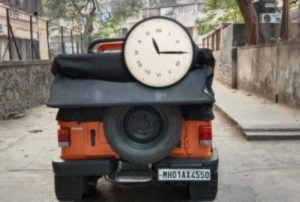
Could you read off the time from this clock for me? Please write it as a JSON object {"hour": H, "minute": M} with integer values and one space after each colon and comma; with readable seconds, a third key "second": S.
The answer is {"hour": 11, "minute": 15}
